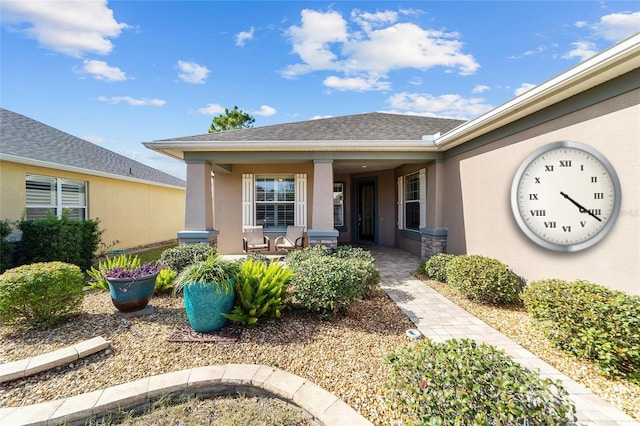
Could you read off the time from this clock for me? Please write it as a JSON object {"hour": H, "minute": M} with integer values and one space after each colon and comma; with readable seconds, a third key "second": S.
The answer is {"hour": 4, "minute": 21}
